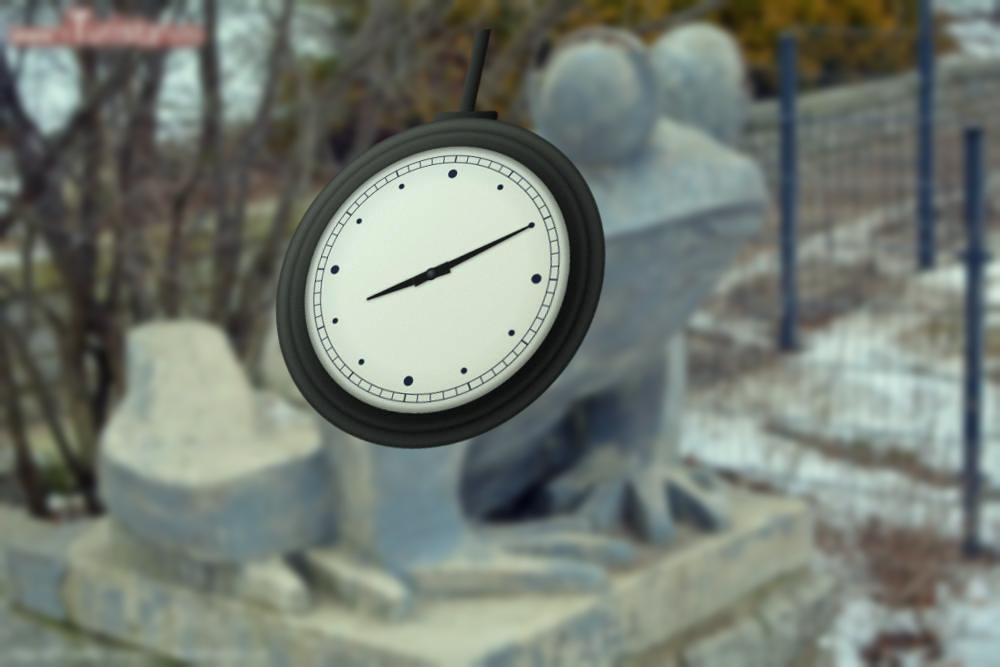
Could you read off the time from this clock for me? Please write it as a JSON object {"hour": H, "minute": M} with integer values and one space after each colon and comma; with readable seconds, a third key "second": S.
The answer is {"hour": 8, "minute": 10}
